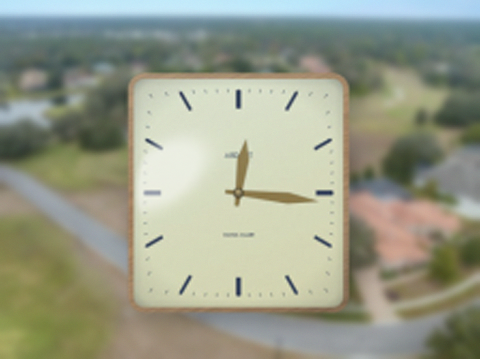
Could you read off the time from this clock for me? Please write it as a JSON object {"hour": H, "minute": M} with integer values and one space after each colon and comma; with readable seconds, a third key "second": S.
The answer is {"hour": 12, "minute": 16}
